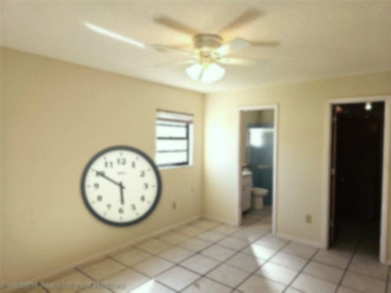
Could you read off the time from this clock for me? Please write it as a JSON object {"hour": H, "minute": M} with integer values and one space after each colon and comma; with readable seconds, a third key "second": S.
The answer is {"hour": 5, "minute": 50}
